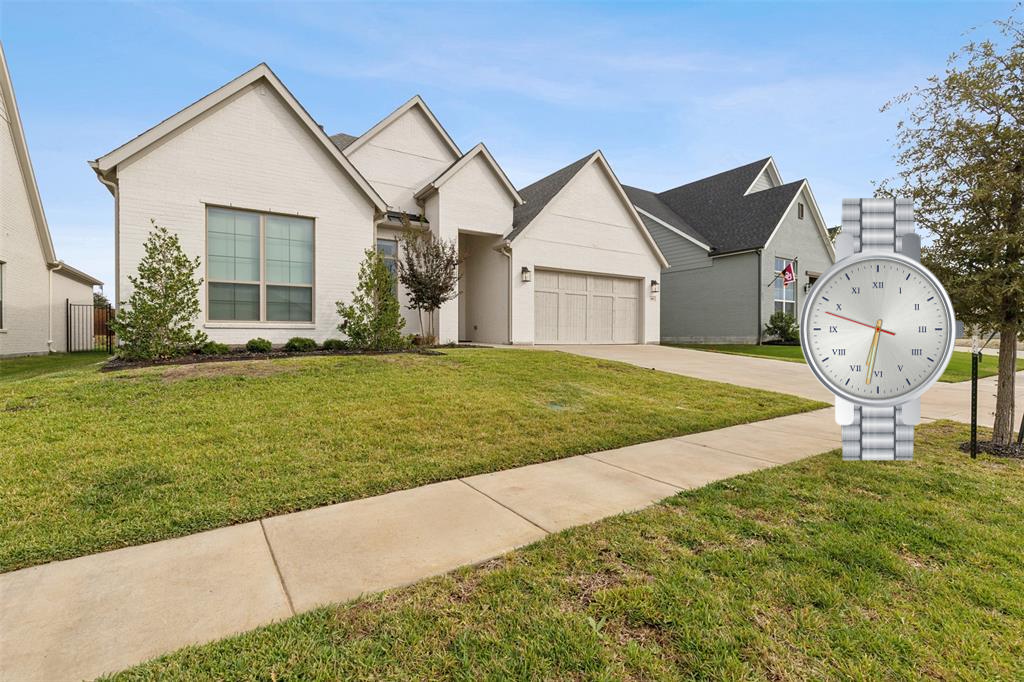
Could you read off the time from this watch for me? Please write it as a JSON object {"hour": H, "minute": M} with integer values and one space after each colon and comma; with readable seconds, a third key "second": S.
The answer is {"hour": 6, "minute": 31, "second": 48}
